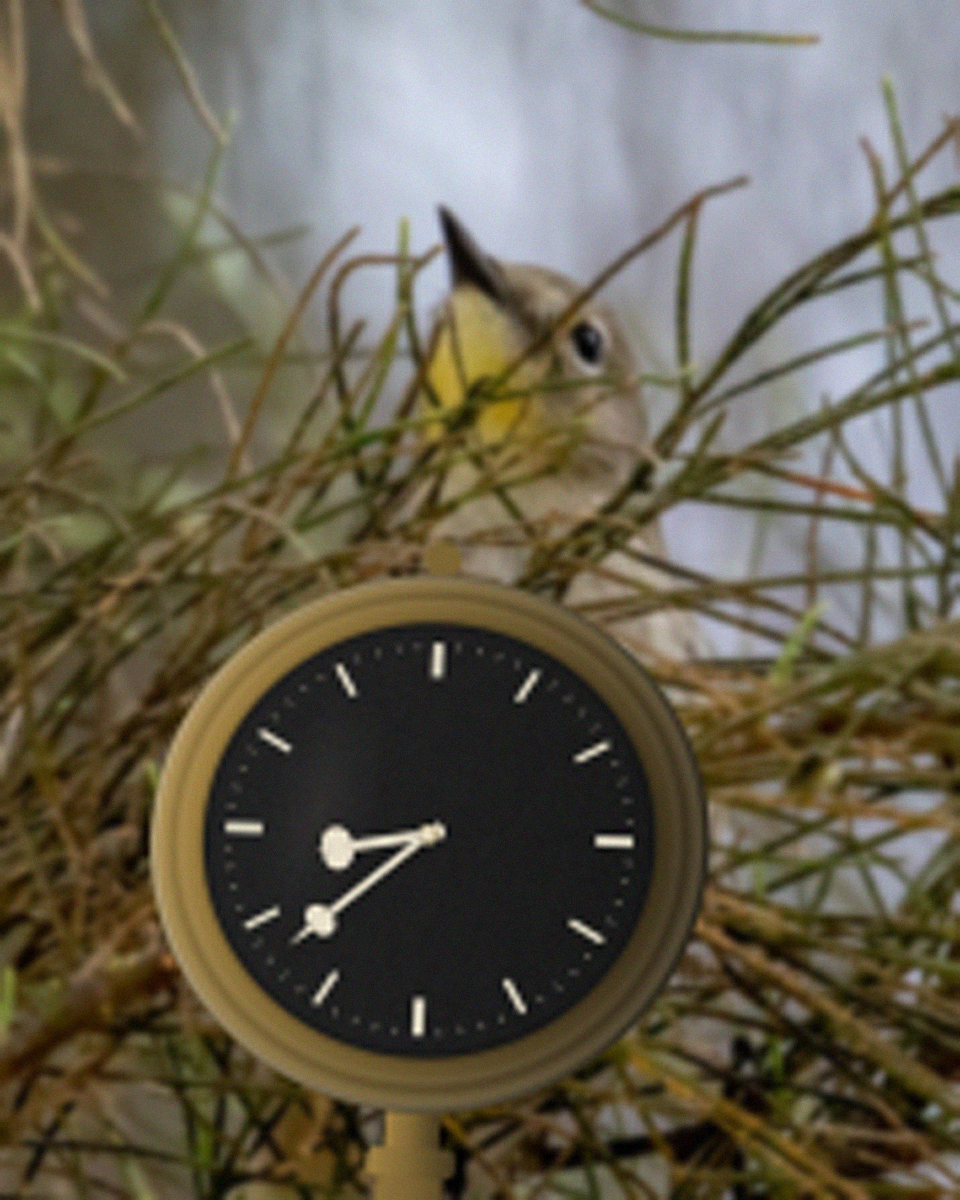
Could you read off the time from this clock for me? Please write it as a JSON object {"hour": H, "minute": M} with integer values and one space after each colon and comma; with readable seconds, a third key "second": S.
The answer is {"hour": 8, "minute": 38}
